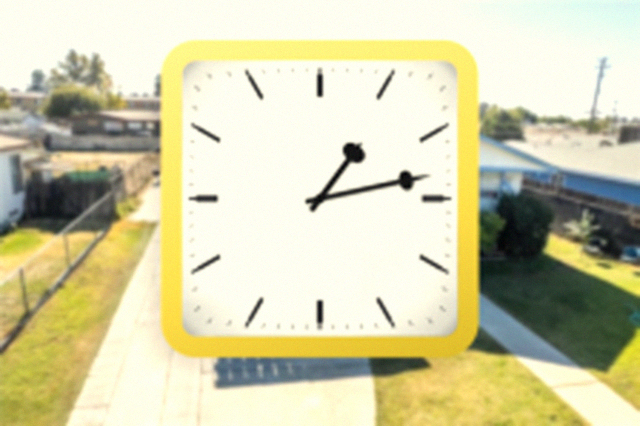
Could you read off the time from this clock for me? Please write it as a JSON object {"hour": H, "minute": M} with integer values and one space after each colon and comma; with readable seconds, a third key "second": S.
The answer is {"hour": 1, "minute": 13}
